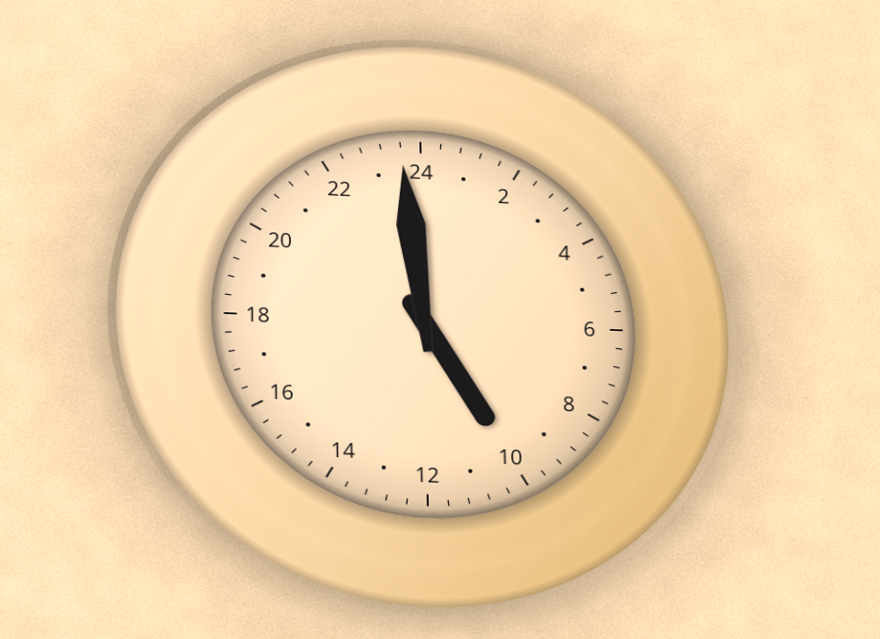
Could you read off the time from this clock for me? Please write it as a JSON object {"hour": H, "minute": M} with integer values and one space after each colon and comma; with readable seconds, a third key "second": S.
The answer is {"hour": 9, "minute": 59}
